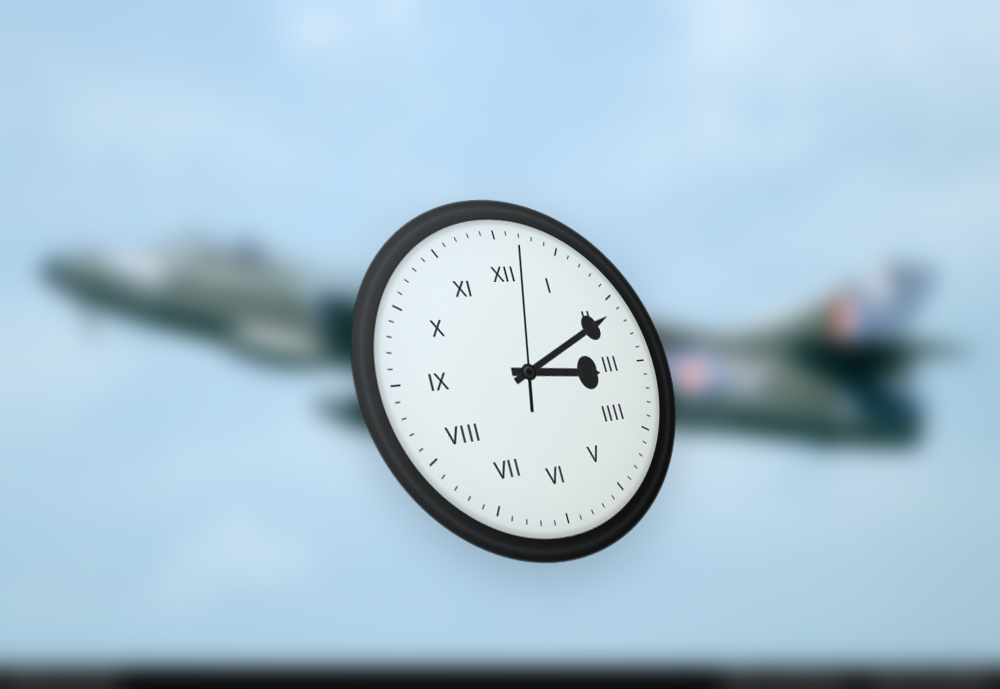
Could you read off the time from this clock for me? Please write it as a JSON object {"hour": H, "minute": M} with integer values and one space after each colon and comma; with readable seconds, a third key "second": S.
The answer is {"hour": 3, "minute": 11, "second": 2}
